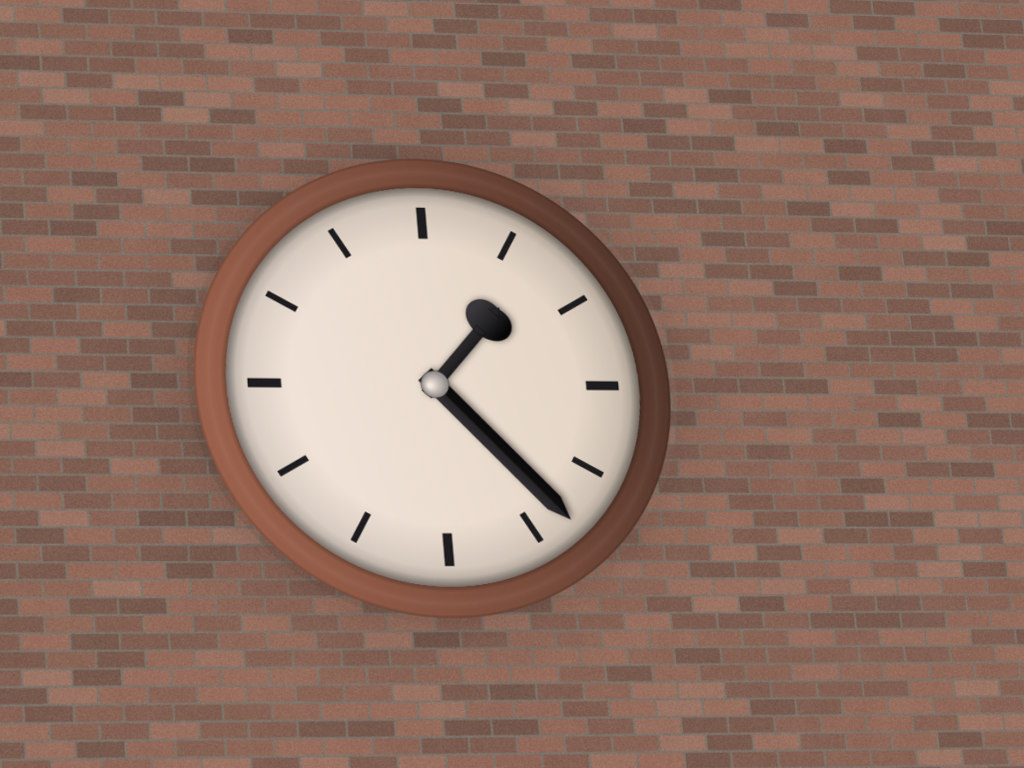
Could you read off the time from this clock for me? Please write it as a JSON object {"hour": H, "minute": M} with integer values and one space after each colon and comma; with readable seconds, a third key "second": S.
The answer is {"hour": 1, "minute": 23}
